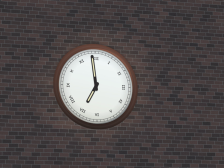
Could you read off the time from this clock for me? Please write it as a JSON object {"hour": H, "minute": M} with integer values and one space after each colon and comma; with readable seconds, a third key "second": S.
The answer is {"hour": 6, "minute": 59}
